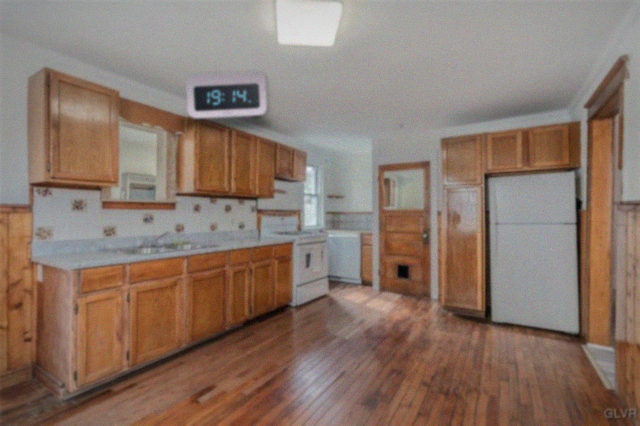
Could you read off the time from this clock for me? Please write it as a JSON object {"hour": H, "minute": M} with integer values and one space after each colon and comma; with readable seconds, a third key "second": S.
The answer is {"hour": 19, "minute": 14}
